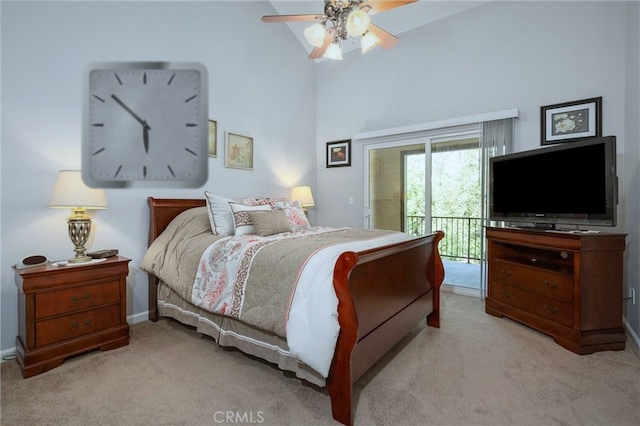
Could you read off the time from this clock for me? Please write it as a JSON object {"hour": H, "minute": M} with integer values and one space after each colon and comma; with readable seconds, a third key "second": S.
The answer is {"hour": 5, "minute": 52}
